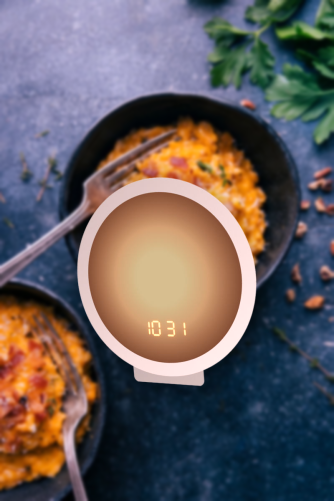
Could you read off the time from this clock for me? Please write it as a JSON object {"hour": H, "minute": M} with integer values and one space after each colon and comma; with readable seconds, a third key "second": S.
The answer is {"hour": 10, "minute": 31}
